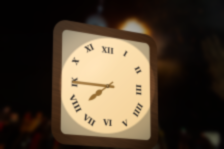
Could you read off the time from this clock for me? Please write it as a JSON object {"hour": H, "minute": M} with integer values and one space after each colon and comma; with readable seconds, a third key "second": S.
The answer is {"hour": 7, "minute": 45}
